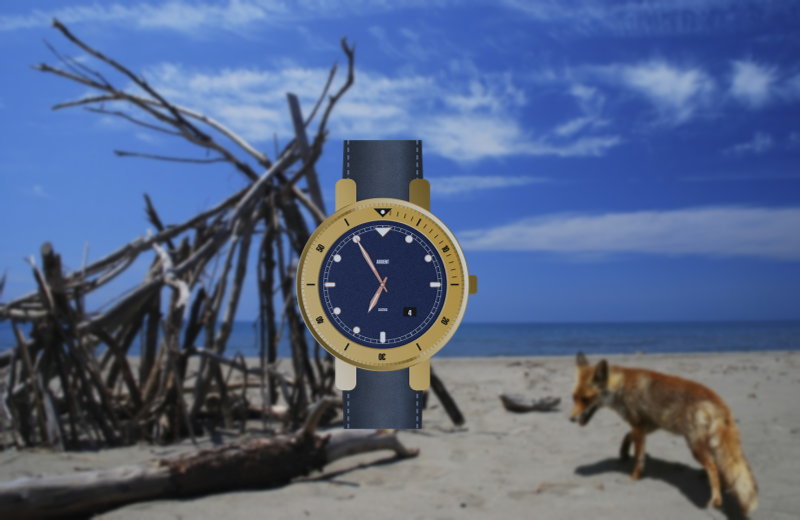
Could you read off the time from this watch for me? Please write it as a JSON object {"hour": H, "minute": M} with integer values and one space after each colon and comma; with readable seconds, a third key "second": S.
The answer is {"hour": 6, "minute": 55}
